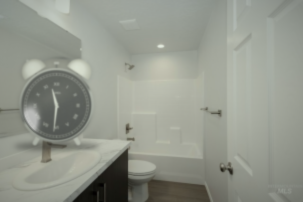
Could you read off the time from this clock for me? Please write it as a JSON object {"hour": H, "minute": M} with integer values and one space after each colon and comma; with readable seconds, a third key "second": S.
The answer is {"hour": 11, "minute": 31}
